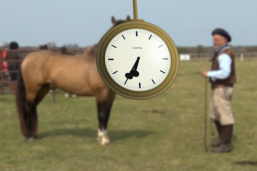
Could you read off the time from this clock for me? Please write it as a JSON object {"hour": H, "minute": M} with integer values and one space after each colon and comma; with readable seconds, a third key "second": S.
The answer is {"hour": 6, "minute": 35}
